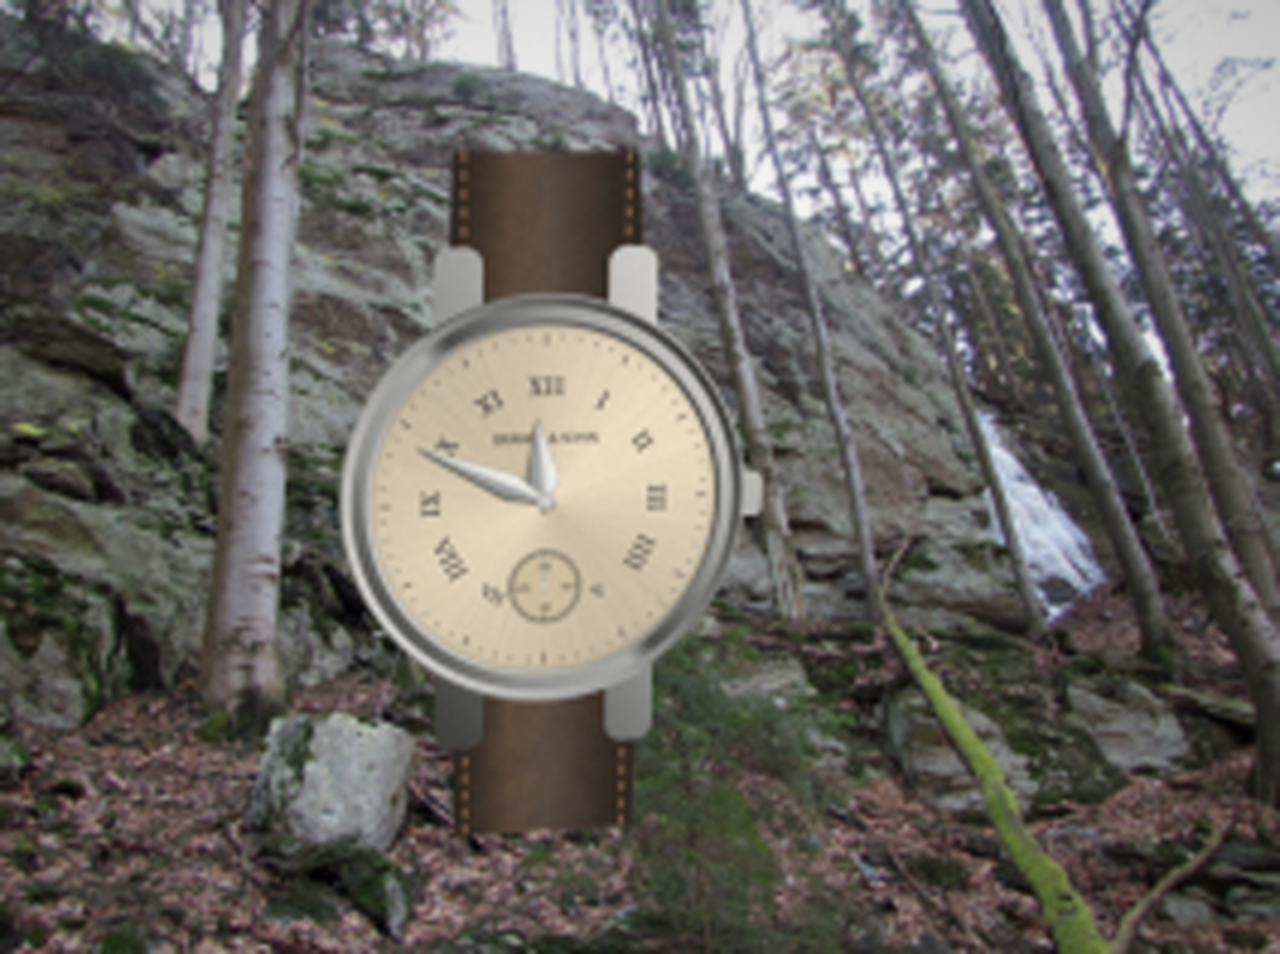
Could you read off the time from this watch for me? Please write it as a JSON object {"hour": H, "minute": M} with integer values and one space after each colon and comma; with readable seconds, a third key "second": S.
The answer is {"hour": 11, "minute": 49}
